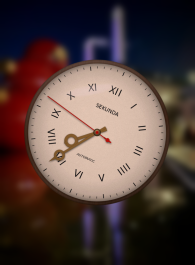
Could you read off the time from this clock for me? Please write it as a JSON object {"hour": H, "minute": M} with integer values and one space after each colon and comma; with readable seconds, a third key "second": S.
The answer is {"hour": 7, "minute": 35, "second": 47}
